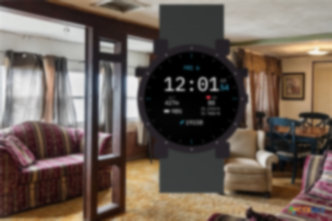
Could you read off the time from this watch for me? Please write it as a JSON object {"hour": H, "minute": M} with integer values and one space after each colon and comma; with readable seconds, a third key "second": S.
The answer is {"hour": 12, "minute": 1}
